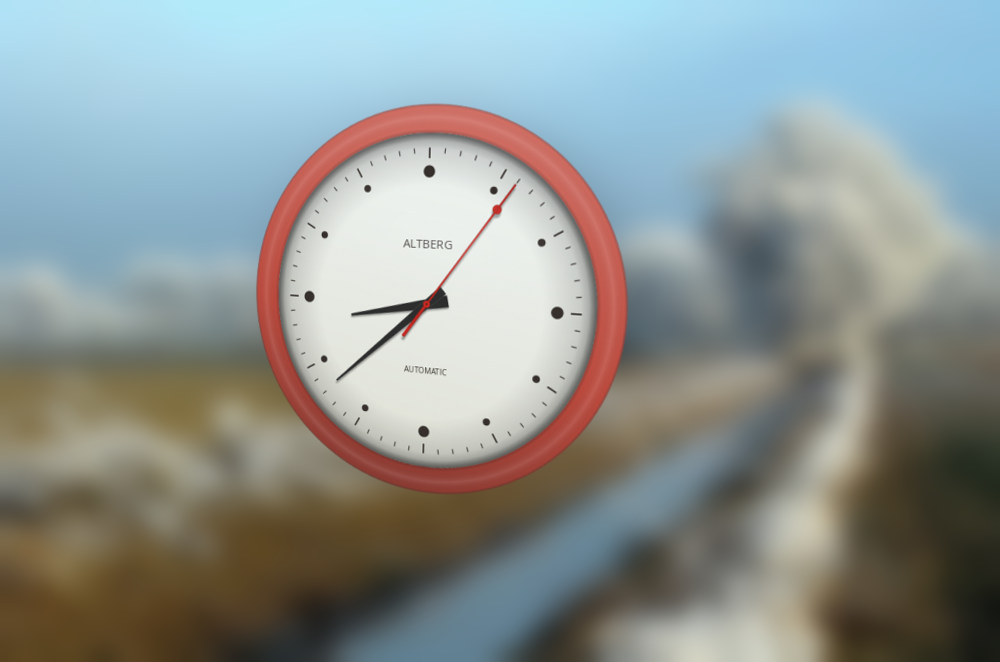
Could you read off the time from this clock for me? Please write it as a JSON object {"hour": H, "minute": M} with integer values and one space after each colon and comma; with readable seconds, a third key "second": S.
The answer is {"hour": 8, "minute": 38, "second": 6}
